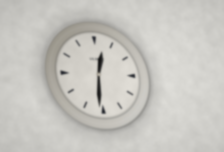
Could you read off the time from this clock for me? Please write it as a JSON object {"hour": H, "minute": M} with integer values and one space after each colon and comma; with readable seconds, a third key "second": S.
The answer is {"hour": 12, "minute": 31}
